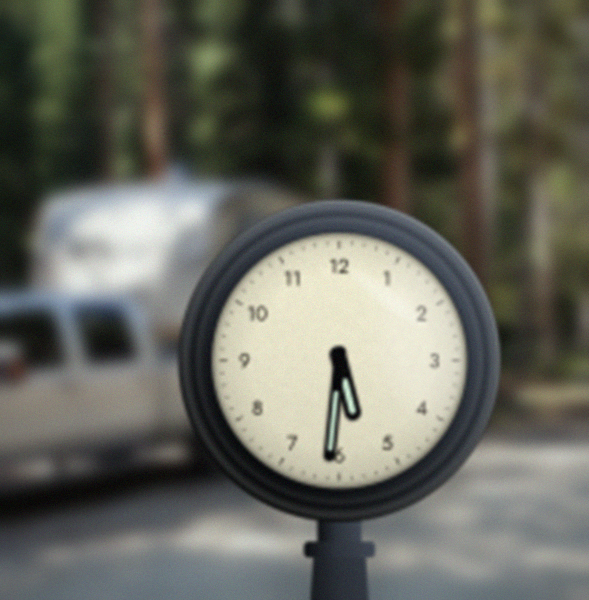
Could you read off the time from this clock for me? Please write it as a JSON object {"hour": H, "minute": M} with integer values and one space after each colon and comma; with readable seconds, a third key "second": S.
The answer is {"hour": 5, "minute": 31}
